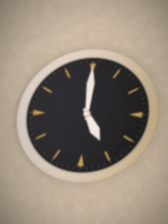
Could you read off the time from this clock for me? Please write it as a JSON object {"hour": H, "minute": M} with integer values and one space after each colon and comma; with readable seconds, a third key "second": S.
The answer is {"hour": 5, "minute": 0}
